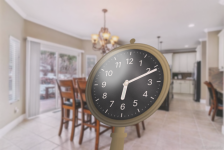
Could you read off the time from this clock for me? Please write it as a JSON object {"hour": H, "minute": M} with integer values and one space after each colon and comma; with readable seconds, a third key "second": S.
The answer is {"hour": 6, "minute": 11}
